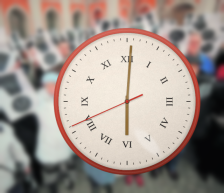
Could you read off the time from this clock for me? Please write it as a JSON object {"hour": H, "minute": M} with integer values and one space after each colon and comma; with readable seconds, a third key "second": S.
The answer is {"hour": 6, "minute": 0, "second": 41}
